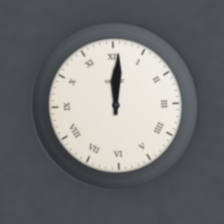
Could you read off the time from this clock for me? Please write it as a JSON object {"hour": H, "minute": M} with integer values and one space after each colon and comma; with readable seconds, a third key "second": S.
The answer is {"hour": 12, "minute": 1}
